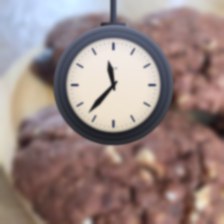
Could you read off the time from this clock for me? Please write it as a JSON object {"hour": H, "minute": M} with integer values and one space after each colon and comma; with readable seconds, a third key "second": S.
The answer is {"hour": 11, "minute": 37}
